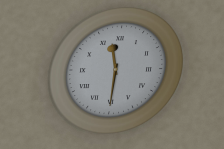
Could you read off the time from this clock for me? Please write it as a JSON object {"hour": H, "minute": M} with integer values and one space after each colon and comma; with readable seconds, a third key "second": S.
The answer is {"hour": 11, "minute": 30}
